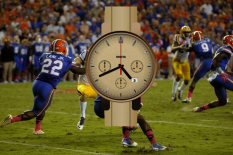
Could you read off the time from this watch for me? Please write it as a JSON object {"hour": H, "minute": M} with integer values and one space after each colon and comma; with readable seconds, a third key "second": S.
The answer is {"hour": 4, "minute": 41}
